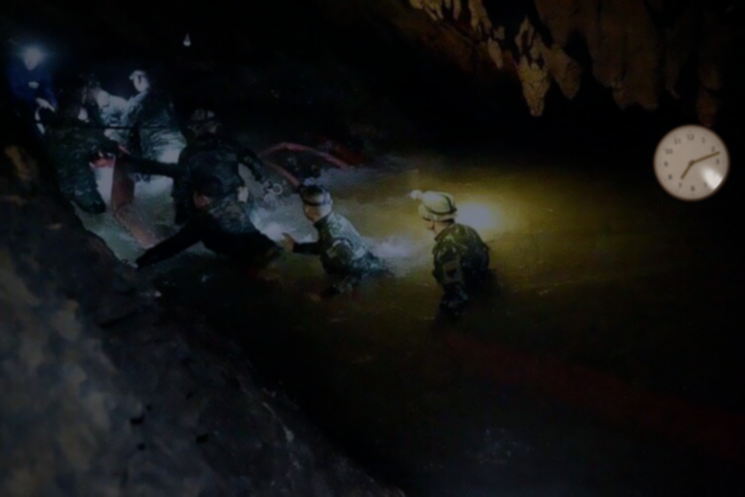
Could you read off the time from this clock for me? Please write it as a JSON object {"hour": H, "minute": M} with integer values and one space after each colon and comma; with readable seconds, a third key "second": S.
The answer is {"hour": 7, "minute": 12}
